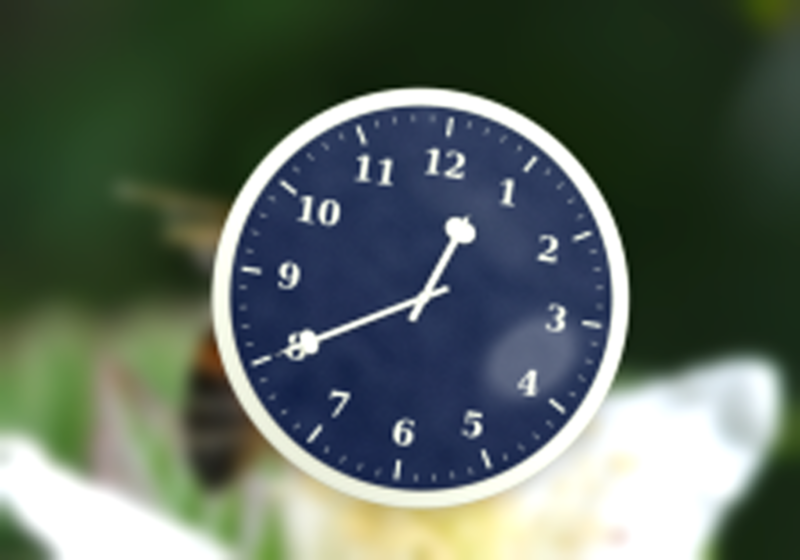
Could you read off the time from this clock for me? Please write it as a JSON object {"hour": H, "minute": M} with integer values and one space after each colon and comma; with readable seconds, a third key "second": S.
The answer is {"hour": 12, "minute": 40}
